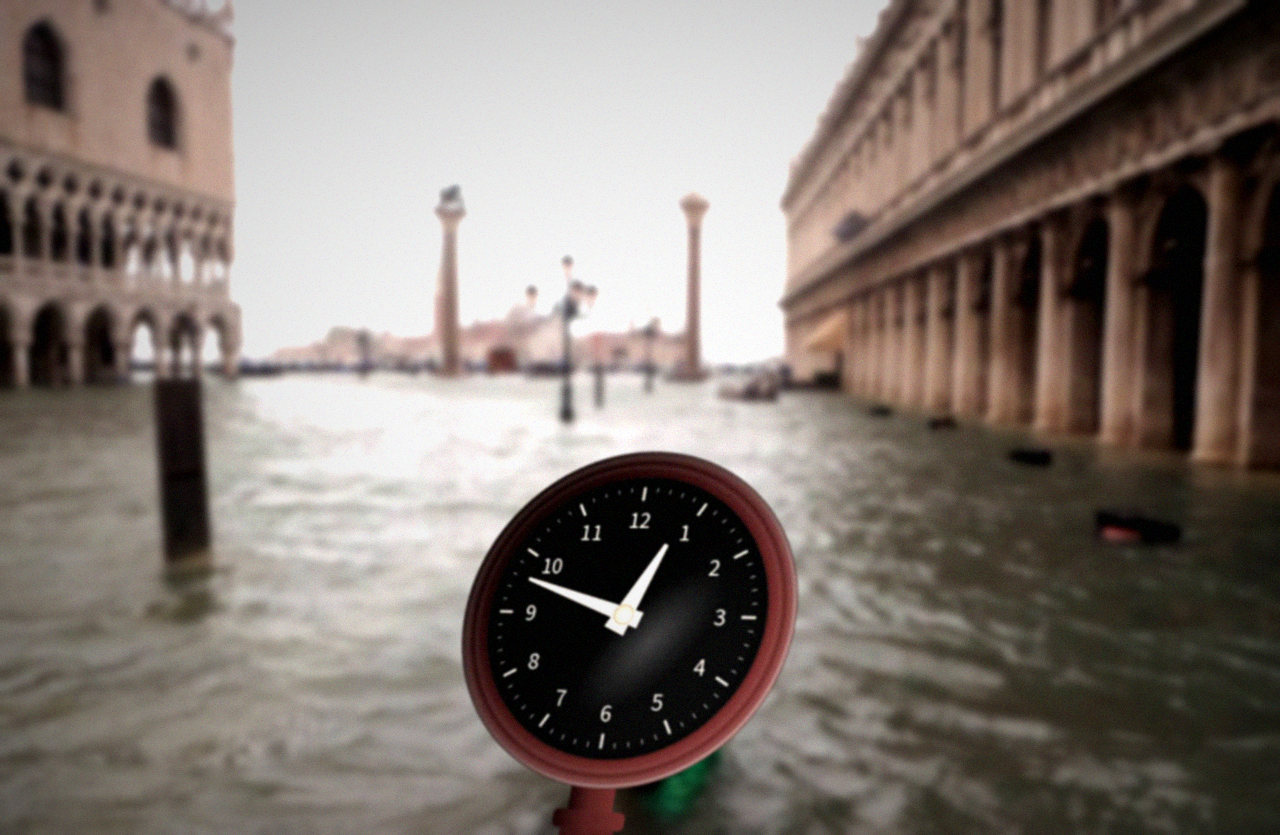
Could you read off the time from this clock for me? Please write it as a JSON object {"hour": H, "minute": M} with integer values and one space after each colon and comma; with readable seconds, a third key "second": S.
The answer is {"hour": 12, "minute": 48}
